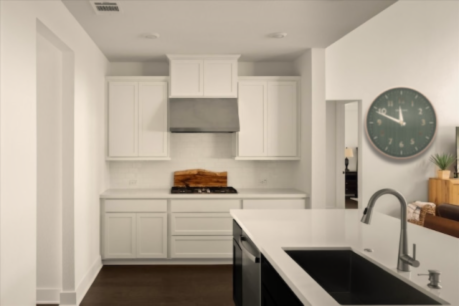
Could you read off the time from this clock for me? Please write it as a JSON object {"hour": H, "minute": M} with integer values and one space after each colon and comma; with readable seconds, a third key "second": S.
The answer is {"hour": 11, "minute": 49}
